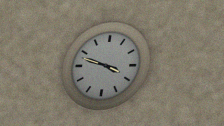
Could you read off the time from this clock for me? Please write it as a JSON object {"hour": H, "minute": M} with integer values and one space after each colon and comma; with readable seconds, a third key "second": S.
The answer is {"hour": 3, "minute": 48}
